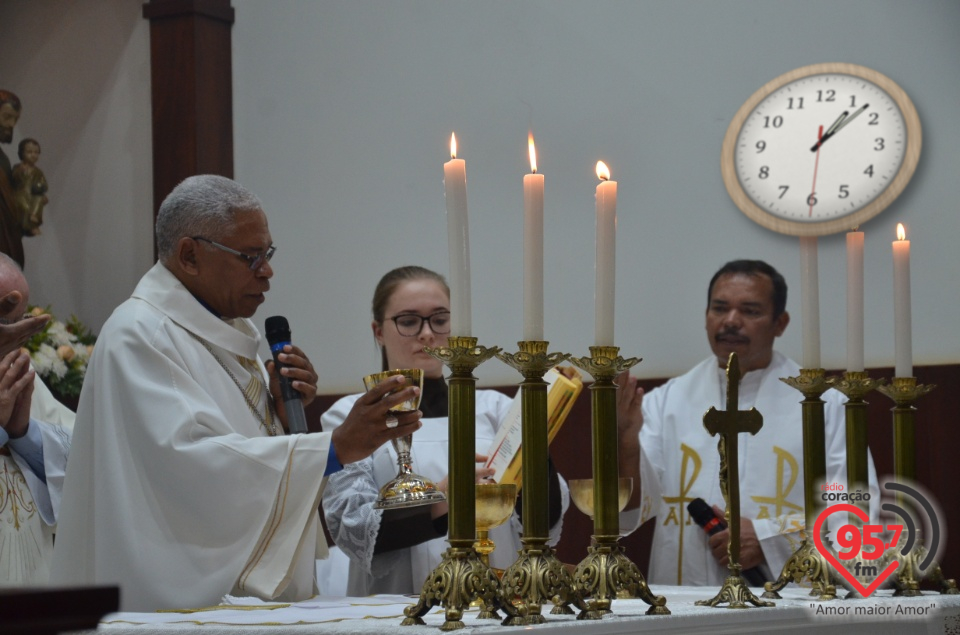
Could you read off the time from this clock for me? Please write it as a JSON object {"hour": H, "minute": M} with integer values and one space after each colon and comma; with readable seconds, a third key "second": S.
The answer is {"hour": 1, "minute": 7, "second": 30}
